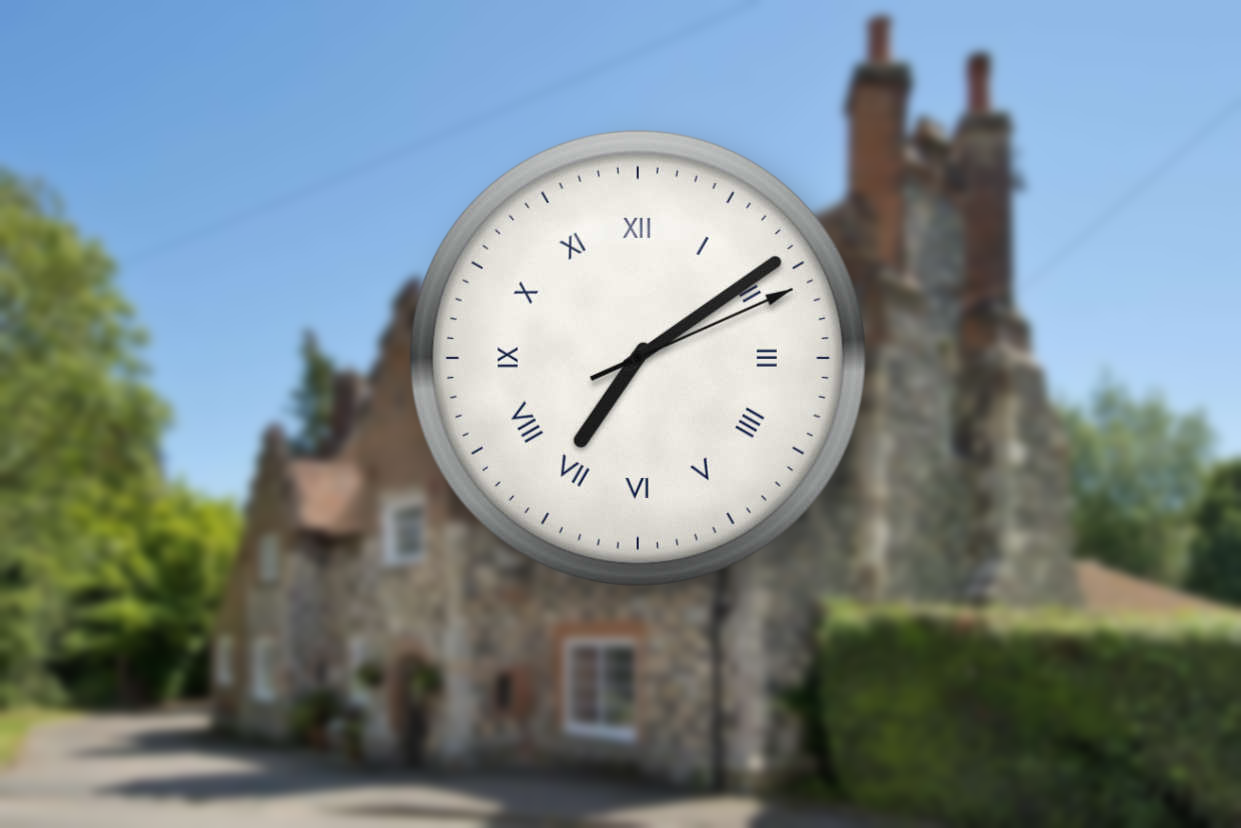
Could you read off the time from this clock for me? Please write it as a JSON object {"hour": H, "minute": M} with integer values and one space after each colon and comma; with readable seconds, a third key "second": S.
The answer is {"hour": 7, "minute": 9, "second": 11}
